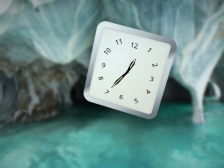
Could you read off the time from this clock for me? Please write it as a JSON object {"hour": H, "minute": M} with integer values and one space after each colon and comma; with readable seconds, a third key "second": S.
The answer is {"hour": 12, "minute": 35}
